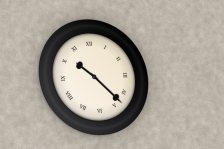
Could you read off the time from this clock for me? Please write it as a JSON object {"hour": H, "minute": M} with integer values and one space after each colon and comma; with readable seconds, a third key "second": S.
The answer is {"hour": 10, "minute": 23}
